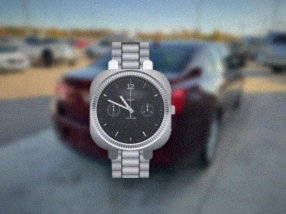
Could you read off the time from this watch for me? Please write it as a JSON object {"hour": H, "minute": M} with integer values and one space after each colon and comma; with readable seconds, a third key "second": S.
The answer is {"hour": 10, "minute": 49}
